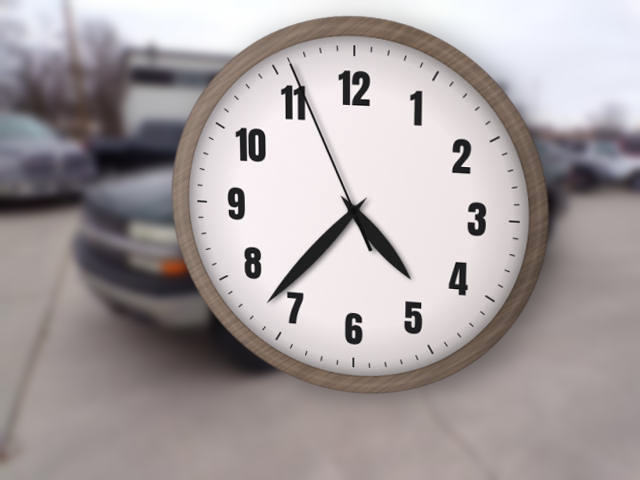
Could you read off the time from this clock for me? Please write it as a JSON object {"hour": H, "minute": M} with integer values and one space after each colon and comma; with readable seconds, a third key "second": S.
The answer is {"hour": 4, "minute": 36, "second": 56}
